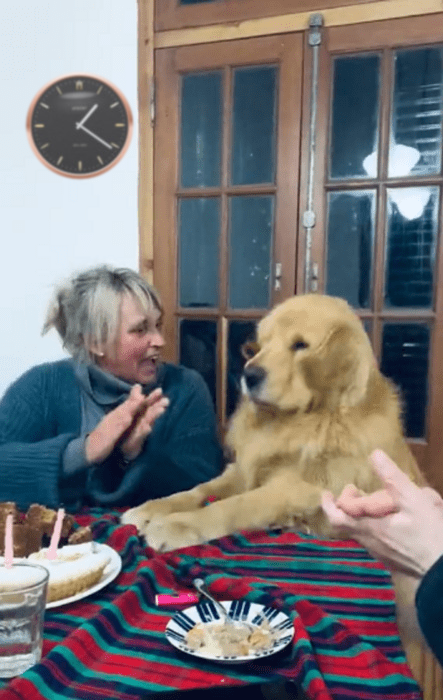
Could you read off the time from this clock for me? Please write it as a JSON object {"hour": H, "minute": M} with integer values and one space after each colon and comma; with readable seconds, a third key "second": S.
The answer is {"hour": 1, "minute": 21}
